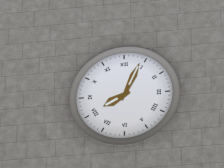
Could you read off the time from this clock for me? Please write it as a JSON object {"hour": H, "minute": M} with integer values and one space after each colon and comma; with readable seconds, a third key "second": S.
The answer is {"hour": 8, "minute": 4}
